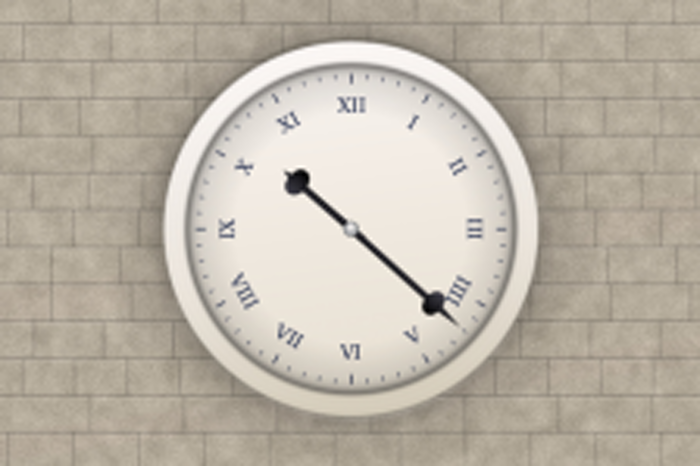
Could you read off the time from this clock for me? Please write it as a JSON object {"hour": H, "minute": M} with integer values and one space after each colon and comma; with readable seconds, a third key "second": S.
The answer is {"hour": 10, "minute": 22}
